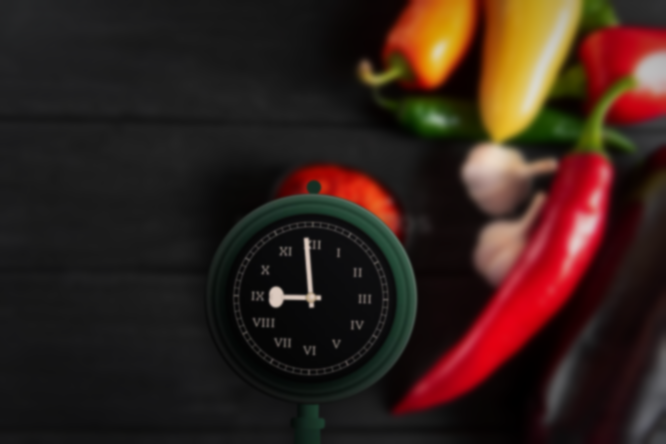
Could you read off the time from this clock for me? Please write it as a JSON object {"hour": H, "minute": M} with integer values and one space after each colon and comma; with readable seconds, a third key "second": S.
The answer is {"hour": 8, "minute": 59}
